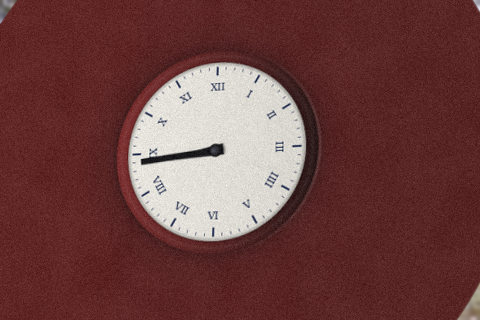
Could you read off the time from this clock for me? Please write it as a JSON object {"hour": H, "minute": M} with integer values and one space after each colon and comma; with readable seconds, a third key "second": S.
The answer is {"hour": 8, "minute": 44}
